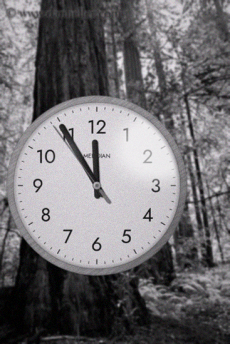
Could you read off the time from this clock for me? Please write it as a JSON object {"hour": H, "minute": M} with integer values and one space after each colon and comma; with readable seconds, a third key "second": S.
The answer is {"hour": 11, "minute": 54, "second": 54}
